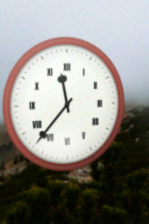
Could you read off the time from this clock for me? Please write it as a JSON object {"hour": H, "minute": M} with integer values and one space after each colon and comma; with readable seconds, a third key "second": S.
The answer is {"hour": 11, "minute": 37}
